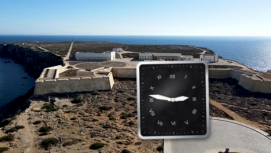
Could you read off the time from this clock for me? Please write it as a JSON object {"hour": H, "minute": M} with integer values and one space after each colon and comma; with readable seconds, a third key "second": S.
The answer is {"hour": 2, "minute": 47}
